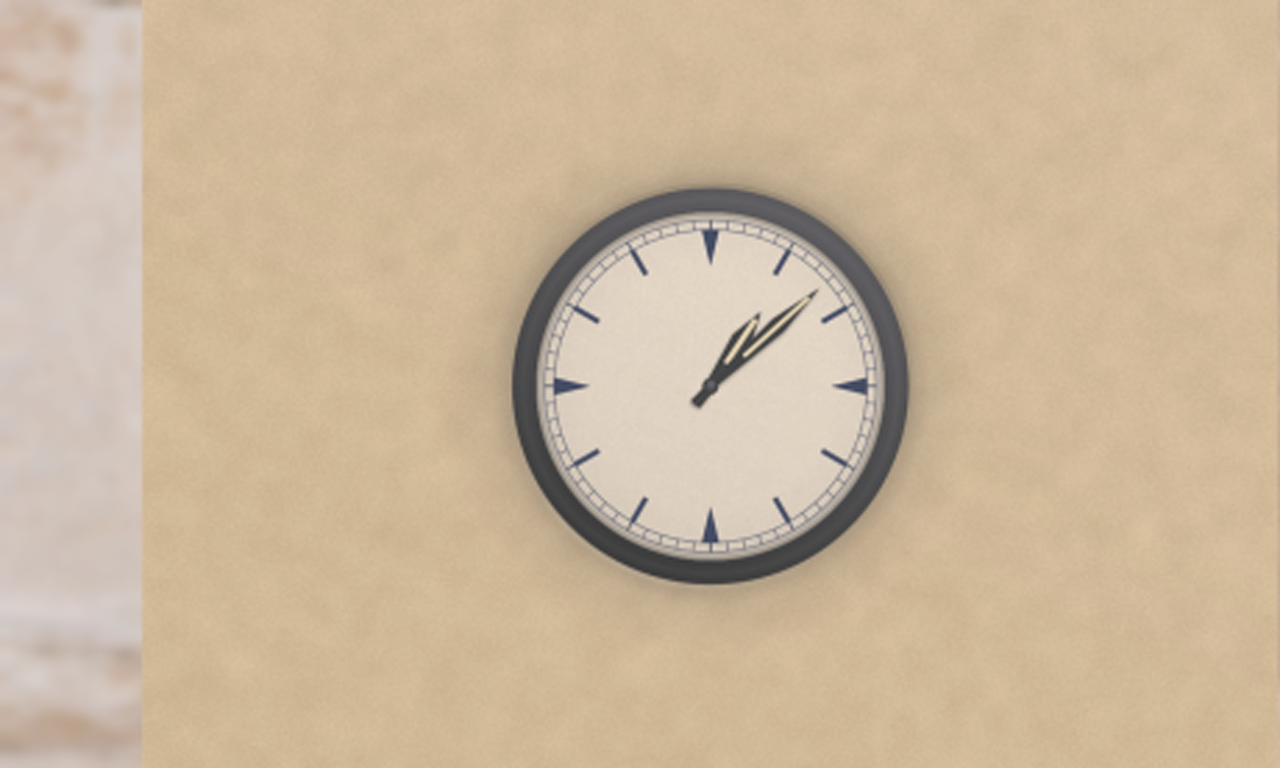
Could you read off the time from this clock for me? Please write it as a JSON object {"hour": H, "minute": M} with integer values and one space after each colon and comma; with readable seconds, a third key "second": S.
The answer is {"hour": 1, "minute": 8}
